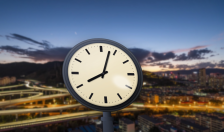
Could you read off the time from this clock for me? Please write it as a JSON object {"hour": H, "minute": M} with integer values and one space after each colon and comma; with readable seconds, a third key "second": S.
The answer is {"hour": 8, "minute": 3}
